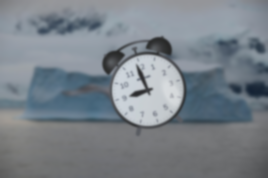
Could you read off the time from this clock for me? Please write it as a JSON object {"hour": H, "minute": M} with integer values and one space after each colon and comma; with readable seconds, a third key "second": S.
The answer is {"hour": 8, "minute": 59}
